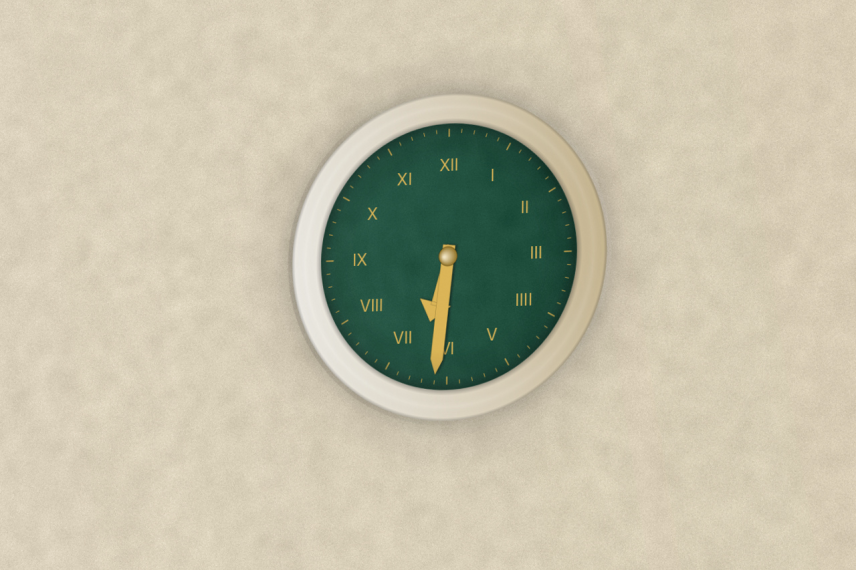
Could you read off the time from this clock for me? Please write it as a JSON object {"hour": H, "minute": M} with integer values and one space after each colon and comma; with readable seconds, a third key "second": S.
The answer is {"hour": 6, "minute": 31}
